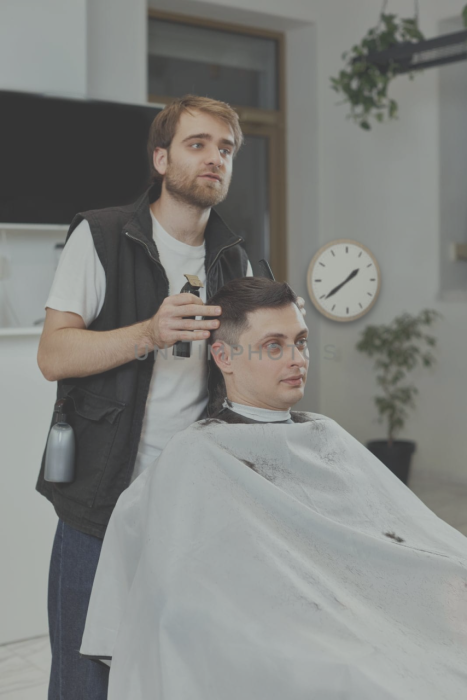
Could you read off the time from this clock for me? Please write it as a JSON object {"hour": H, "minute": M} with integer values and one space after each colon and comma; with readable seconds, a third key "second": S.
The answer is {"hour": 1, "minute": 39}
